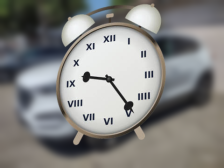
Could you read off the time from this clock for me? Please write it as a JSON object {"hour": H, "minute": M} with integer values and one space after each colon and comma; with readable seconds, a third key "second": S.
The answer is {"hour": 9, "minute": 24}
